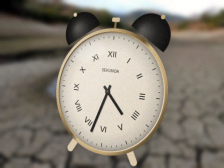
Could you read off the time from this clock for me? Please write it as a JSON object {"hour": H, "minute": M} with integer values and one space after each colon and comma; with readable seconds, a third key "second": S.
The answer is {"hour": 4, "minute": 33}
